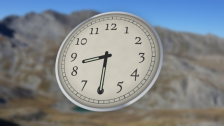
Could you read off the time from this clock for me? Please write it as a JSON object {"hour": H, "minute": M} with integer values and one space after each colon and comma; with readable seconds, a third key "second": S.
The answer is {"hour": 8, "minute": 30}
